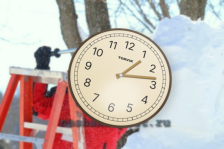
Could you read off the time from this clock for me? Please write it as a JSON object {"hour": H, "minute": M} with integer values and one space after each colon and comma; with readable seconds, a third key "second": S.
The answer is {"hour": 1, "minute": 13}
